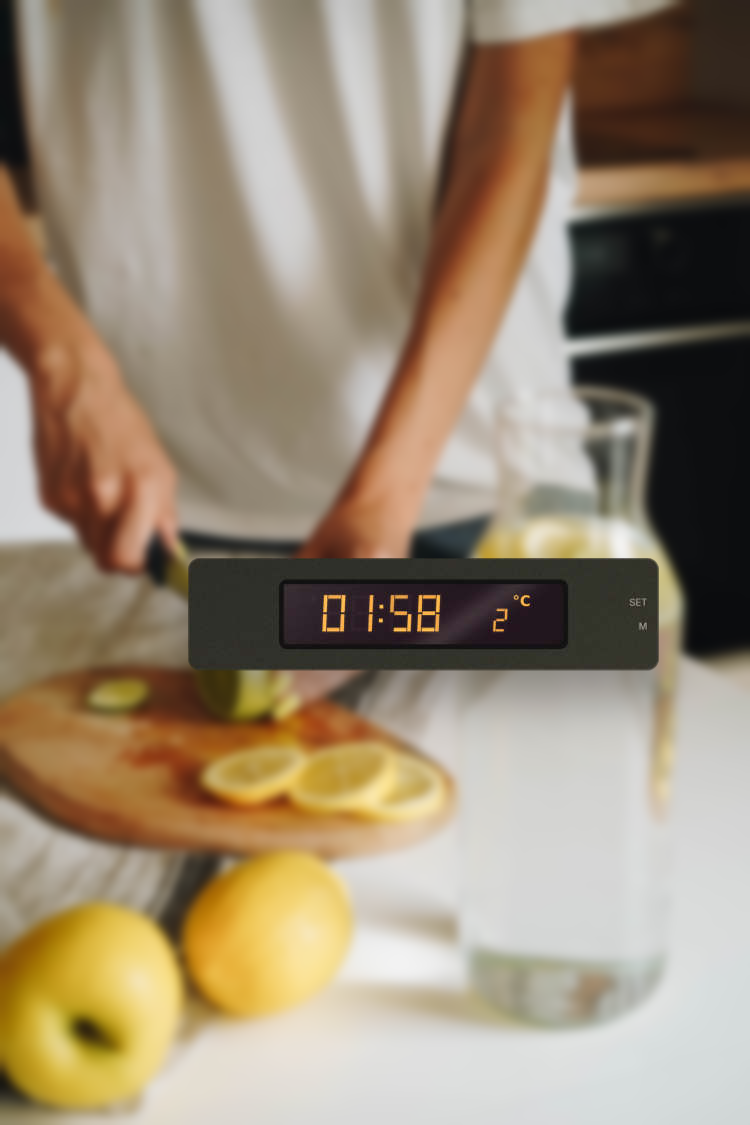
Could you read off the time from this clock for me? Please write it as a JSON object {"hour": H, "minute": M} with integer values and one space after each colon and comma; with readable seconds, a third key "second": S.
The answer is {"hour": 1, "minute": 58}
